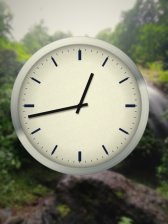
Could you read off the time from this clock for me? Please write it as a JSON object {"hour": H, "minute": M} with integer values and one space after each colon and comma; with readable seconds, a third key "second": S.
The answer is {"hour": 12, "minute": 43}
